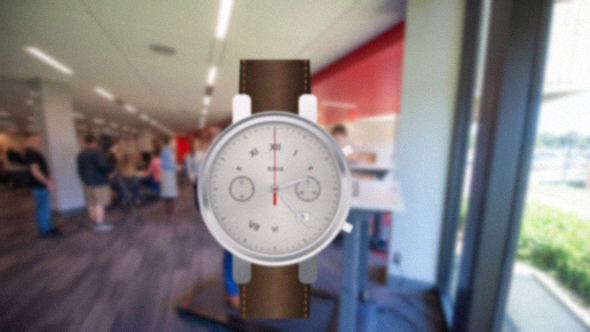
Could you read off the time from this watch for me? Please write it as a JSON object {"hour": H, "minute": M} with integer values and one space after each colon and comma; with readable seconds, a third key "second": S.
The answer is {"hour": 2, "minute": 23}
